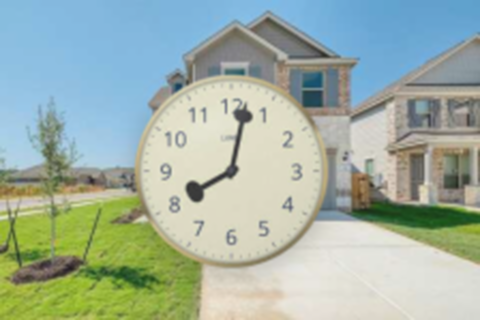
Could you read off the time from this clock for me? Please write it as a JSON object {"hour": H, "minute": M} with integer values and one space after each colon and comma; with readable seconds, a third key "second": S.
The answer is {"hour": 8, "minute": 2}
